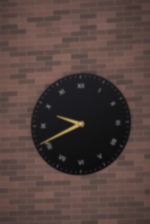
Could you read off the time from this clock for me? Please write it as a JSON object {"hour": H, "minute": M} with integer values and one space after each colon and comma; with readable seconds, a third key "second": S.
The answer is {"hour": 9, "minute": 41}
